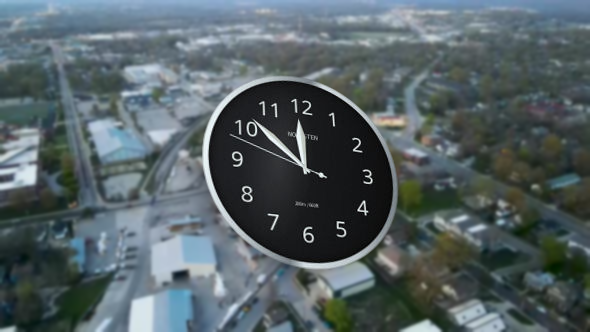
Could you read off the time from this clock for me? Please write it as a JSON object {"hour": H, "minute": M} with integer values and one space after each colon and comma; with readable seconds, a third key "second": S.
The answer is {"hour": 11, "minute": 51, "second": 48}
